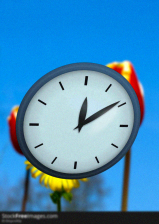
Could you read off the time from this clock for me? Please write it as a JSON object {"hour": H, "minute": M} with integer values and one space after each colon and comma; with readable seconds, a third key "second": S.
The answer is {"hour": 12, "minute": 9}
